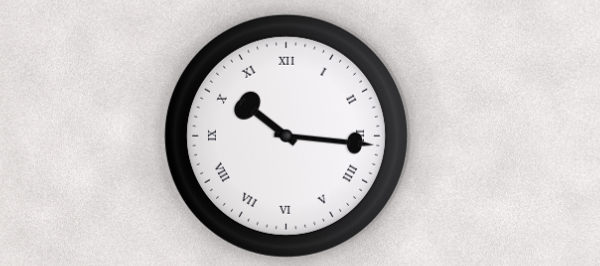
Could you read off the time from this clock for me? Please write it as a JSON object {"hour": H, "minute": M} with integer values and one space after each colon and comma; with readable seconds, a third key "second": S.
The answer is {"hour": 10, "minute": 16}
